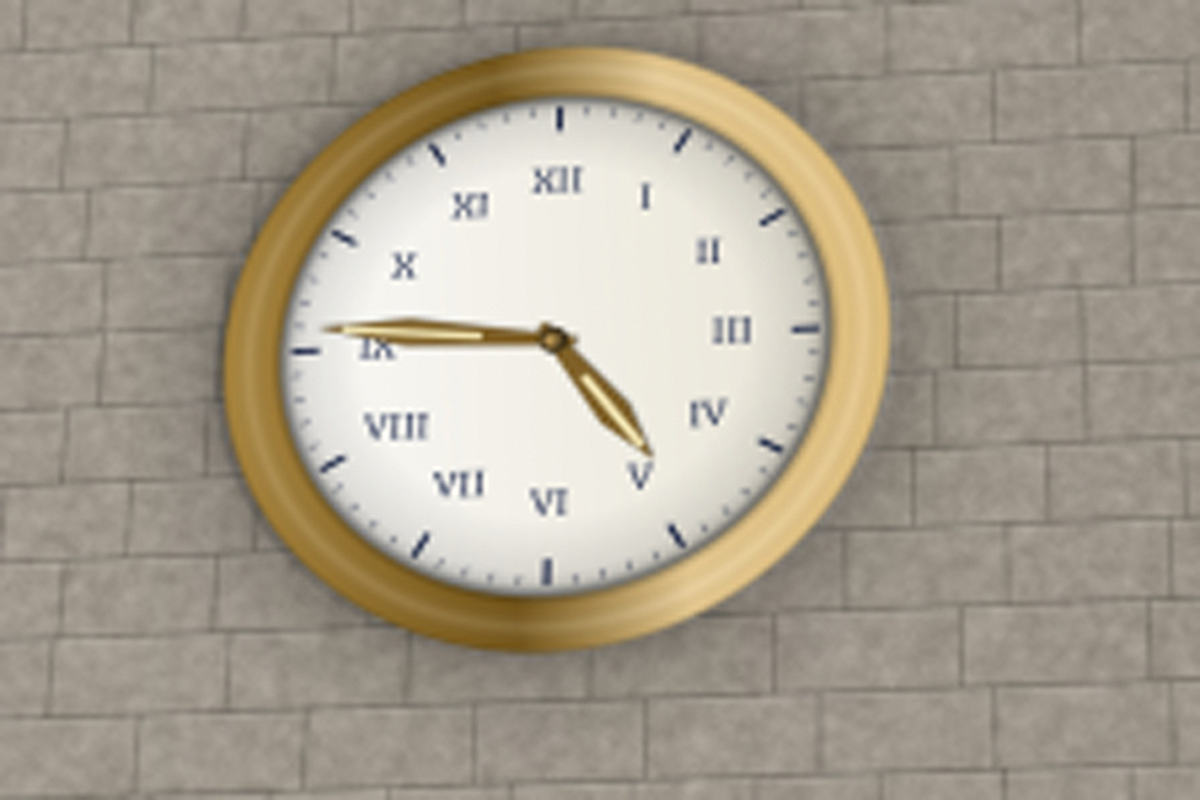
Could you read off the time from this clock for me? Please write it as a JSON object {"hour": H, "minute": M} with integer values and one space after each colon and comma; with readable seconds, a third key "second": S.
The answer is {"hour": 4, "minute": 46}
